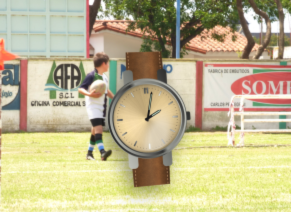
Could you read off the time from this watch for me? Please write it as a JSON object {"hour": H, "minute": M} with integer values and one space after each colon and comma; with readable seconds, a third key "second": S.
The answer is {"hour": 2, "minute": 2}
